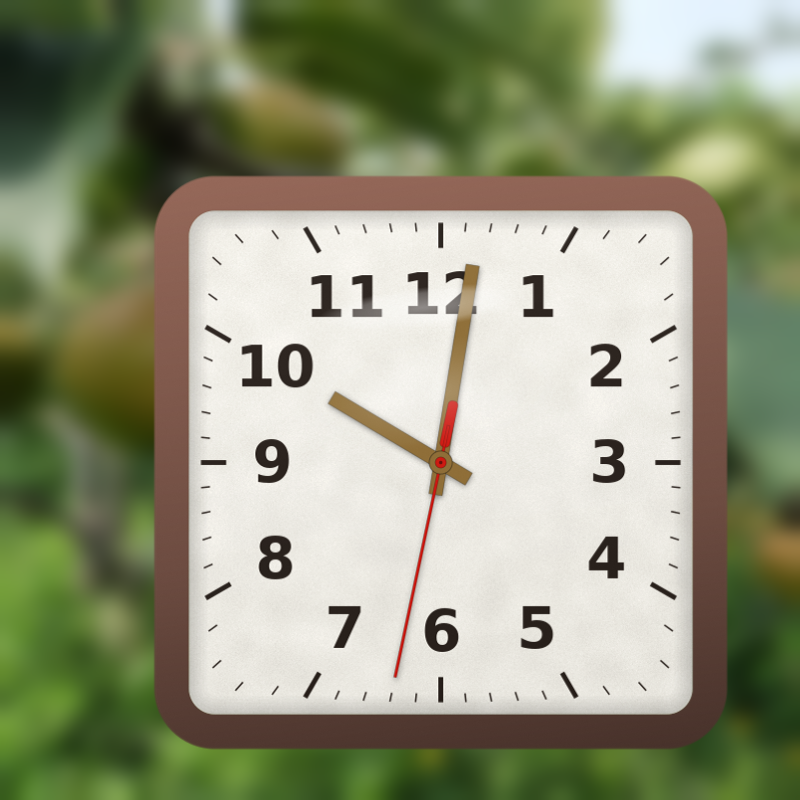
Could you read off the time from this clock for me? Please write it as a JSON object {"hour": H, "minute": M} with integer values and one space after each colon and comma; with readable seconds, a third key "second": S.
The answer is {"hour": 10, "minute": 1, "second": 32}
